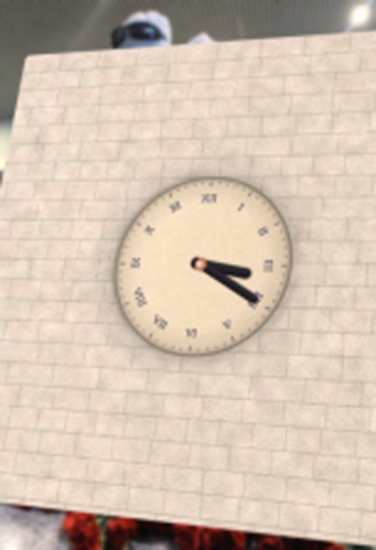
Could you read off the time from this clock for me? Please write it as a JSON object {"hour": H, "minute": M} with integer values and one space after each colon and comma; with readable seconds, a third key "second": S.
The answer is {"hour": 3, "minute": 20}
